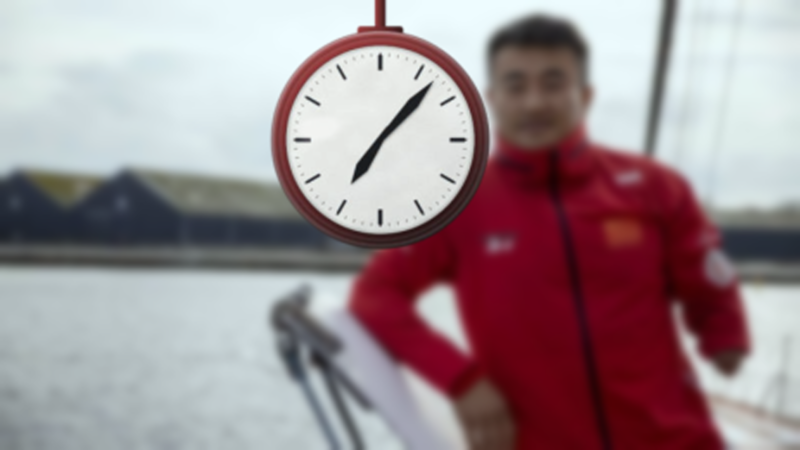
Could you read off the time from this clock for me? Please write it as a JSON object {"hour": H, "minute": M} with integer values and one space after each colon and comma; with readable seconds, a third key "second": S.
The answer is {"hour": 7, "minute": 7}
